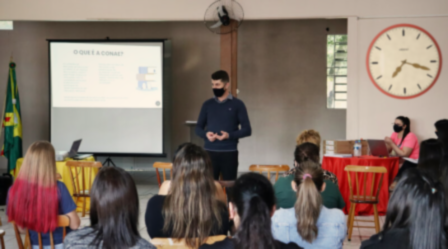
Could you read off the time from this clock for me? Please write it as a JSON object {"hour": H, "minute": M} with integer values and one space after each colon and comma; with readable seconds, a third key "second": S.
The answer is {"hour": 7, "minute": 18}
